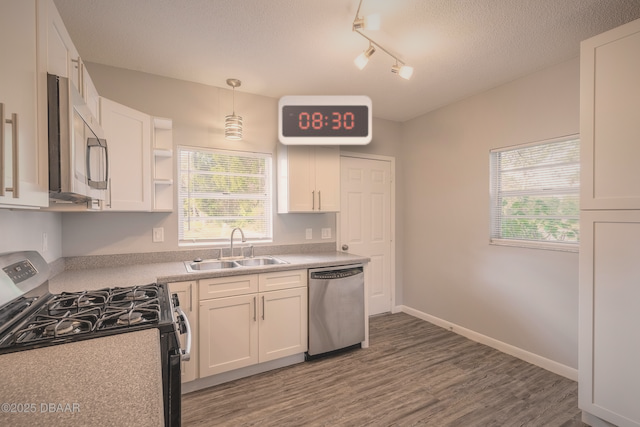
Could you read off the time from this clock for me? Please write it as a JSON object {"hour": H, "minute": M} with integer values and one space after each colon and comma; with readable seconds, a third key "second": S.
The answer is {"hour": 8, "minute": 30}
